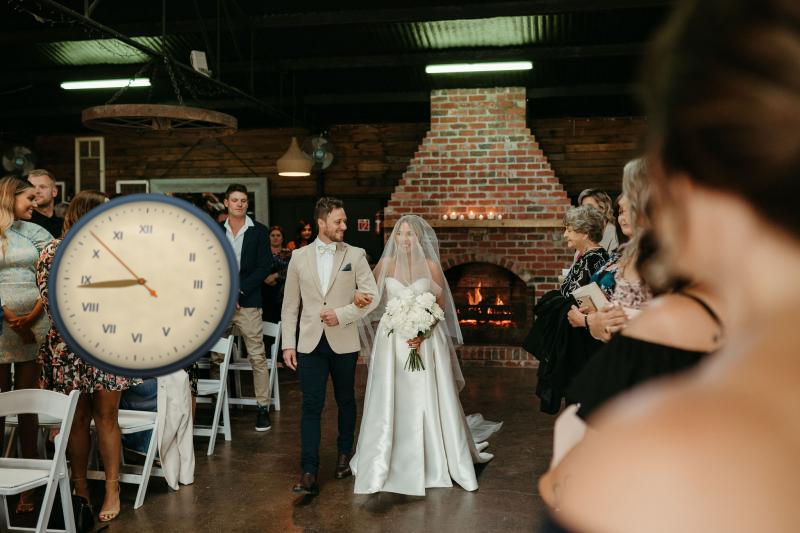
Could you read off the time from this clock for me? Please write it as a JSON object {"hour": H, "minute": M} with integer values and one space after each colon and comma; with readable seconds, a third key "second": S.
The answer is {"hour": 8, "minute": 43, "second": 52}
